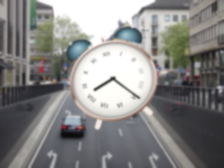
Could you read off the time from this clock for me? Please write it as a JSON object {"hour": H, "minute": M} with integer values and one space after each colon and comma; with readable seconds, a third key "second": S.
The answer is {"hour": 8, "minute": 24}
